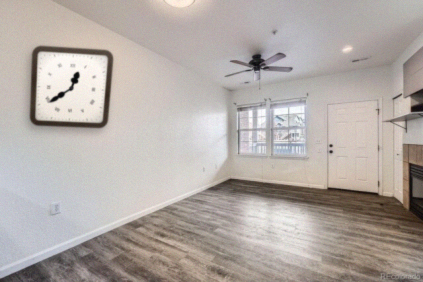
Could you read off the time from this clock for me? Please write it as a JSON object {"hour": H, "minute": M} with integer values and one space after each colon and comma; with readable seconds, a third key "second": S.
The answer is {"hour": 12, "minute": 39}
